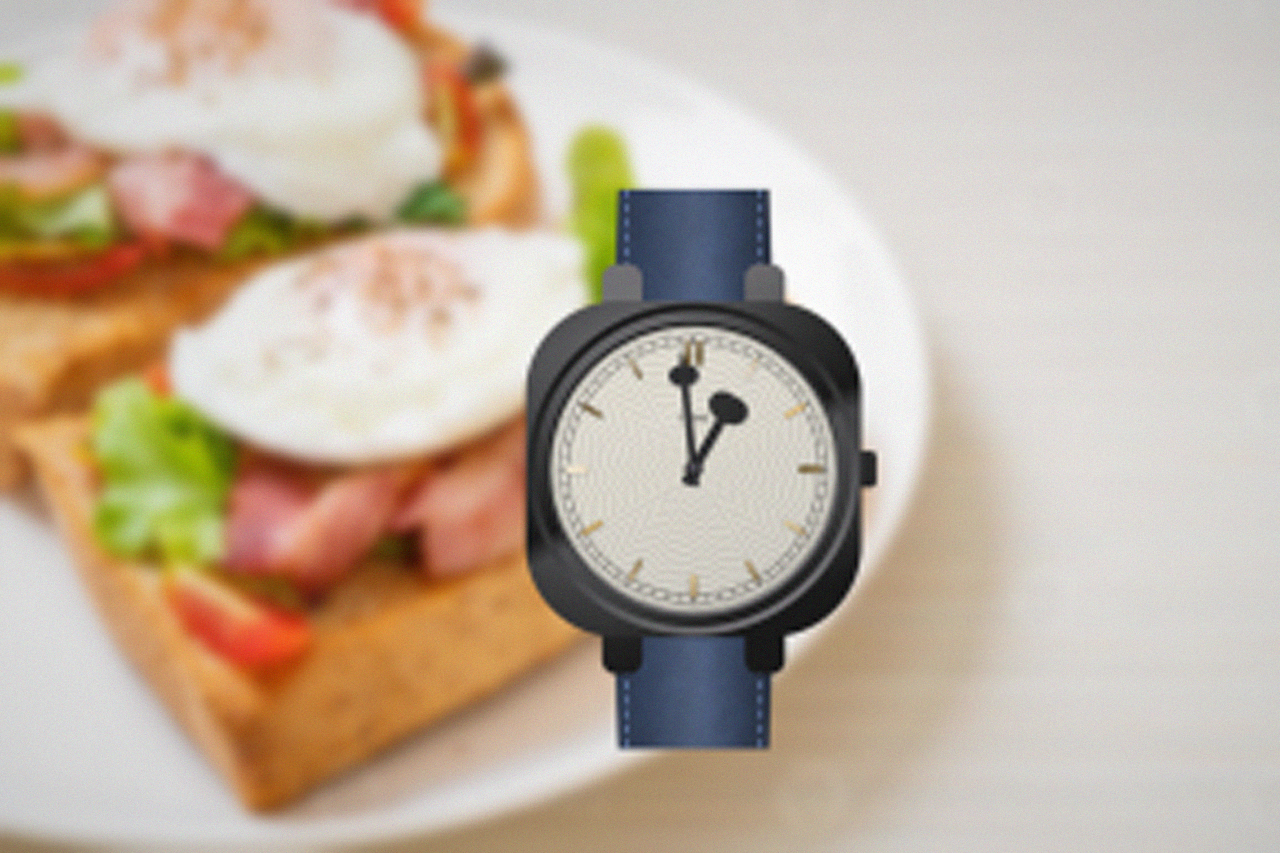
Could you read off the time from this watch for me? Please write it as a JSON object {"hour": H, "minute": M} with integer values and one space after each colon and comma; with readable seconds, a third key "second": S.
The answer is {"hour": 12, "minute": 59}
